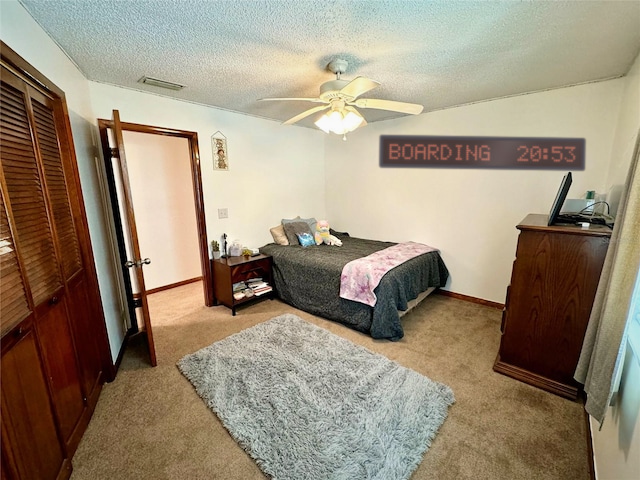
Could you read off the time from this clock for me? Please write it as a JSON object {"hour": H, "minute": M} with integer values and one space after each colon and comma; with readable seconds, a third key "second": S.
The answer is {"hour": 20, "minute": 53}
